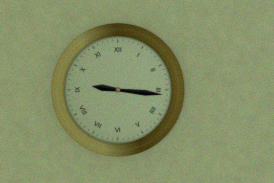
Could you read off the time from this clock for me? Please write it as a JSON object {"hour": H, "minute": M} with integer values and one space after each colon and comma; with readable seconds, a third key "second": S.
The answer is {"hour": 9, "minute": 16}
